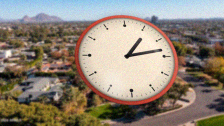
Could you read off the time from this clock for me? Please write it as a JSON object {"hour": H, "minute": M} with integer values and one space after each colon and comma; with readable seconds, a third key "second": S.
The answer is {"hour": 1, "minute": 13}
